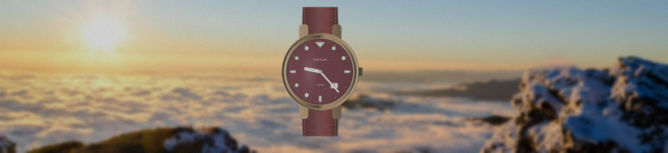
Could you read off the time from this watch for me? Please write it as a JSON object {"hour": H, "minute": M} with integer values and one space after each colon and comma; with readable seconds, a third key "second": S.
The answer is {"hour": 9, "minute": 23}
